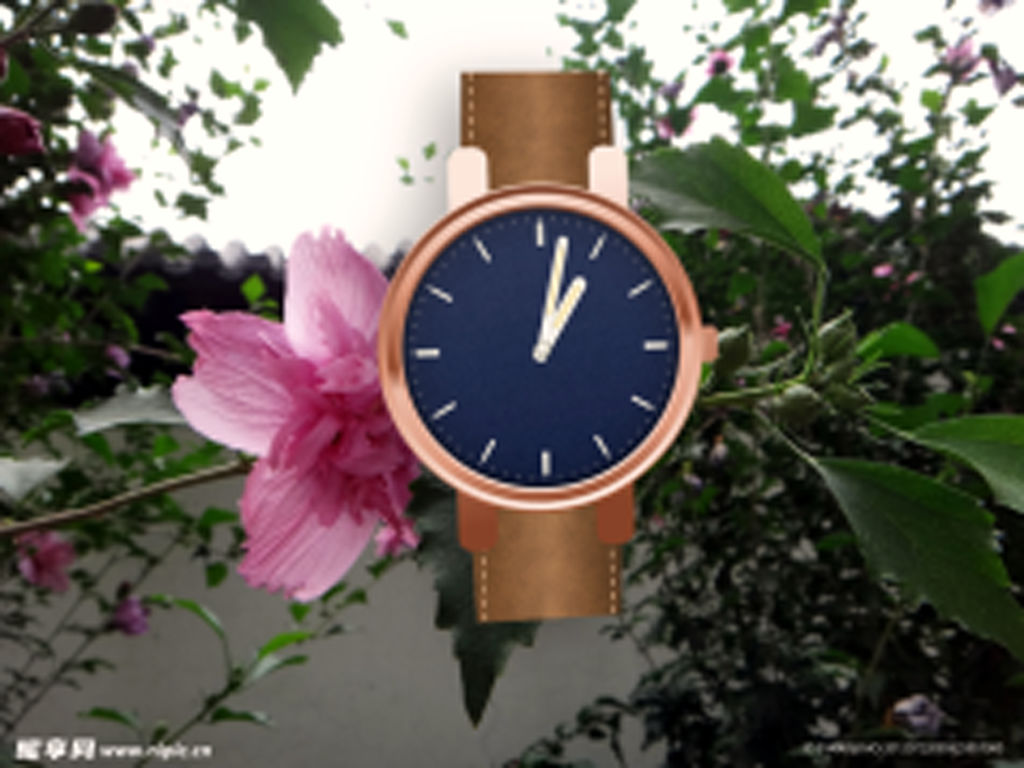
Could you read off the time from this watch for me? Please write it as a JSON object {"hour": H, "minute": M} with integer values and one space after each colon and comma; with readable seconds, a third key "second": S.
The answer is {"hour": 1, "minute": 2}
